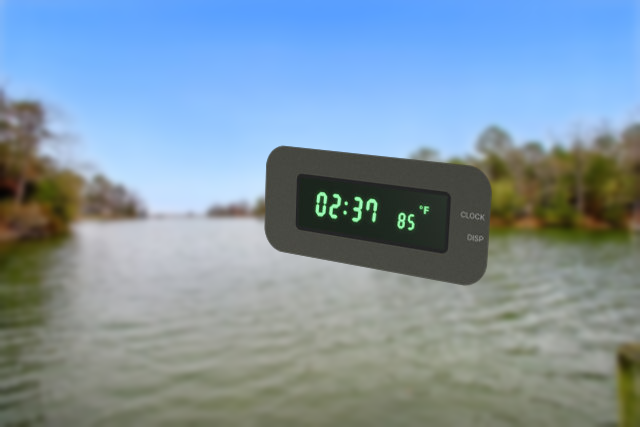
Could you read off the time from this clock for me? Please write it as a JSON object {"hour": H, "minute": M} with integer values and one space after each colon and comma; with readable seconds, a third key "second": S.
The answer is {"hour": 2, "minute": 37}
